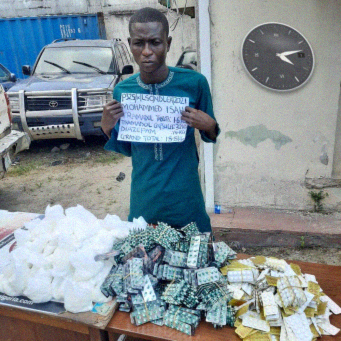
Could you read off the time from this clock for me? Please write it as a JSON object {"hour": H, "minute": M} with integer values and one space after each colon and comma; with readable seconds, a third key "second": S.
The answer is {"hour": 4, "minute": 13}
